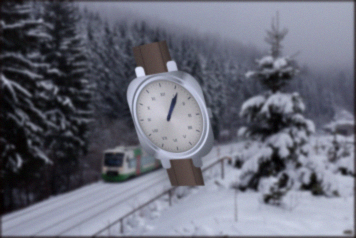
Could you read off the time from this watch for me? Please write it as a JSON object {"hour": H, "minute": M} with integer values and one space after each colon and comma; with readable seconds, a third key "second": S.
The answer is {"hour": 1, "minute": 6}
